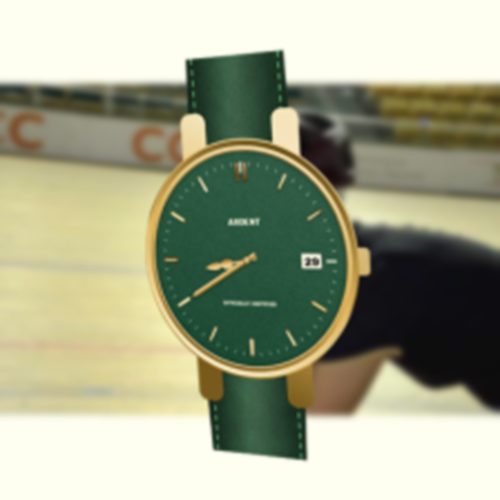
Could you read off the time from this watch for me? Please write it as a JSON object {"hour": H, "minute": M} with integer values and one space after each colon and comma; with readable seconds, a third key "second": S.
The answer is {"hour": 8, "minute": 40}
